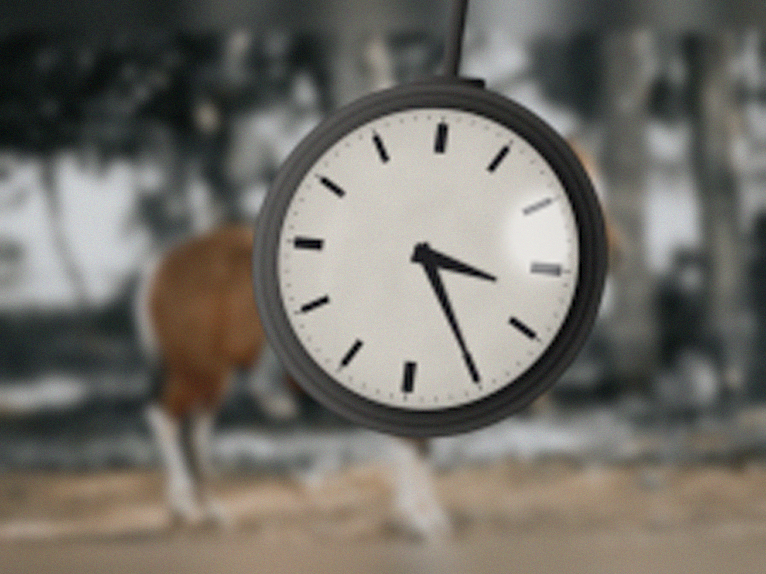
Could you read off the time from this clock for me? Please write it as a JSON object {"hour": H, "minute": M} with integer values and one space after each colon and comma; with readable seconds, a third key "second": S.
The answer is {"hour": 3, "minute": 25}
